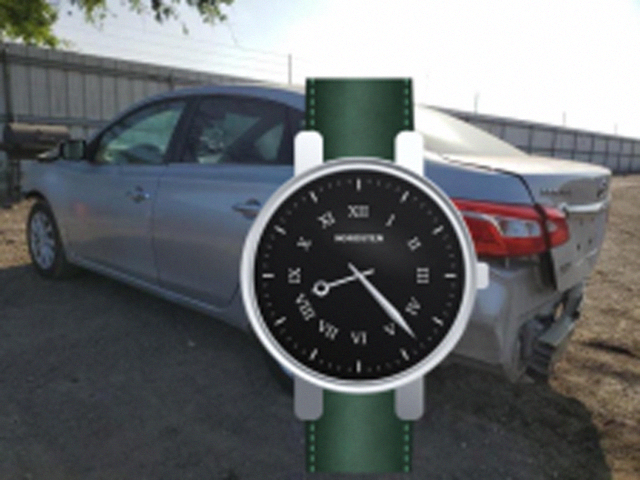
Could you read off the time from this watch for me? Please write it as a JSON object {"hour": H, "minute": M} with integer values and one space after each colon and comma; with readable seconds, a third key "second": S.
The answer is {"hour": 8, "minute": 23}
